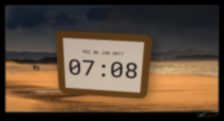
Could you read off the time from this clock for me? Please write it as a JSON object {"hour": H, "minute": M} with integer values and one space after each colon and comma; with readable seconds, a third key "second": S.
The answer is {"hour": 7, "minute": 8}
